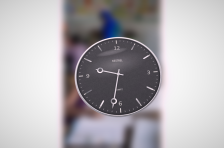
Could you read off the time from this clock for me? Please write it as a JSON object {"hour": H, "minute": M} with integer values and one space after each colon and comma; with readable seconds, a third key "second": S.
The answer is {"hour": 9, "minute": 32}
